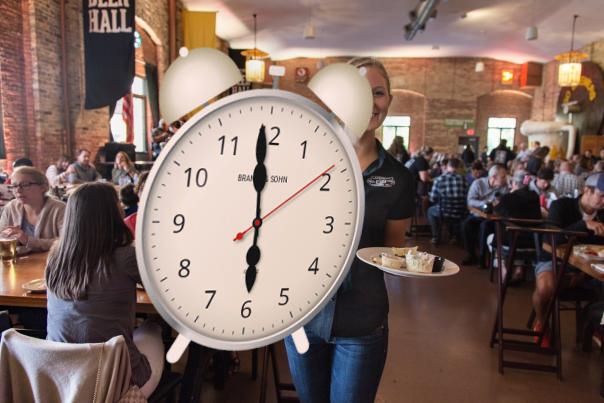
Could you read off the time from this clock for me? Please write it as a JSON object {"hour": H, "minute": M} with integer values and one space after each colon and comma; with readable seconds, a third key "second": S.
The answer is {"hour": 5, "minute": 59, "second": 9}
